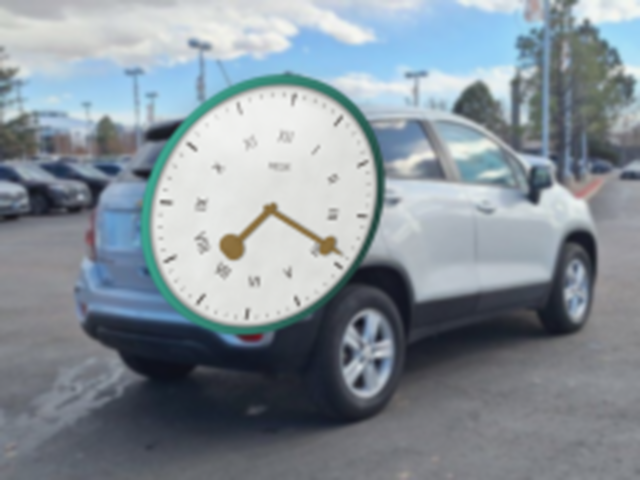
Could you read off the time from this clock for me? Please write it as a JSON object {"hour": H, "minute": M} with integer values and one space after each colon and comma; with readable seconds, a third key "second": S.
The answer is {"hour": 7, "minute": 19}
